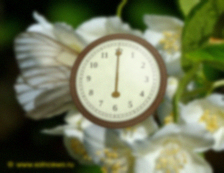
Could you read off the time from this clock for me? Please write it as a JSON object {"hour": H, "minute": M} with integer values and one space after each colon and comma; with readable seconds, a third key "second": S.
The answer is {"hour": 6, "minute": 0}
